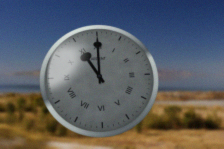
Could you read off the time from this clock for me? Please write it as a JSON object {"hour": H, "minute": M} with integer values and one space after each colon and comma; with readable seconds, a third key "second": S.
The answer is {"hour": 11, "minute": 0}
